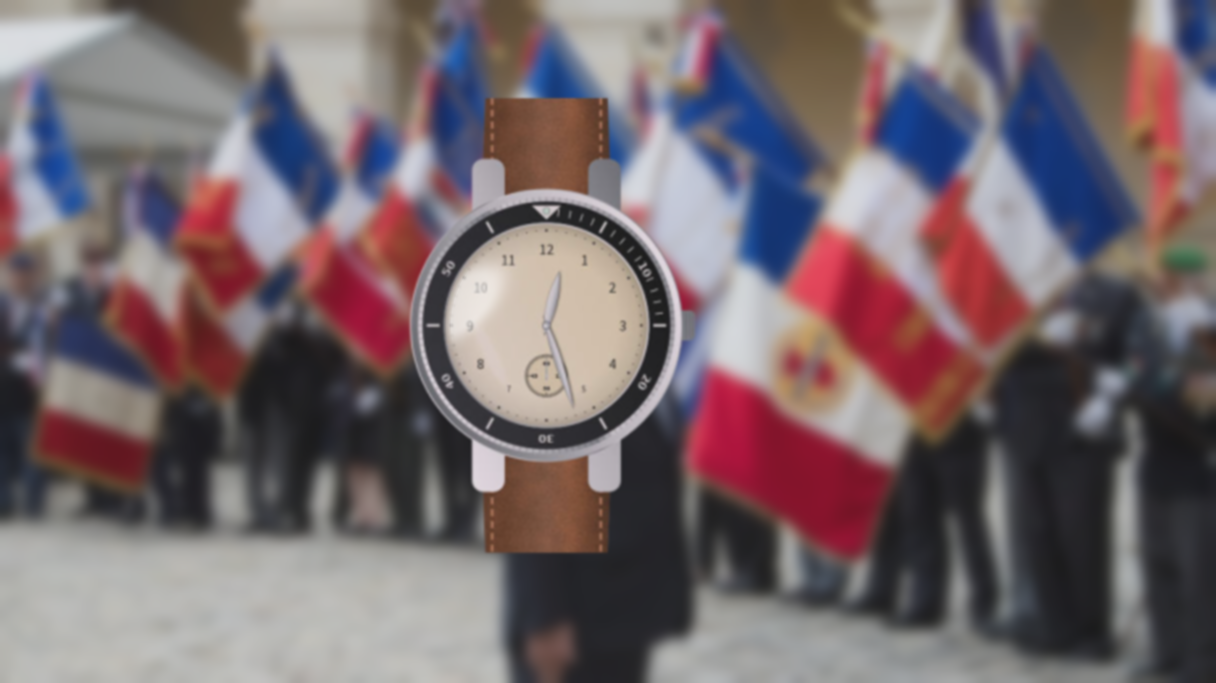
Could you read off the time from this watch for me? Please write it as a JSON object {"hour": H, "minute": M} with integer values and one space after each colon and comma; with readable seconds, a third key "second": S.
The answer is {"hour": 12, "minute": 27}
